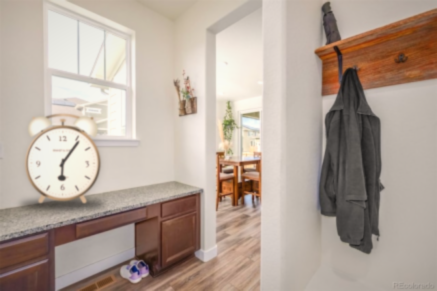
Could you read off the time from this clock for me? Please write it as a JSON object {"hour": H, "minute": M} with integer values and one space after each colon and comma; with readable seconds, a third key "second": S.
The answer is {"hour": 6, "minute": 6}
